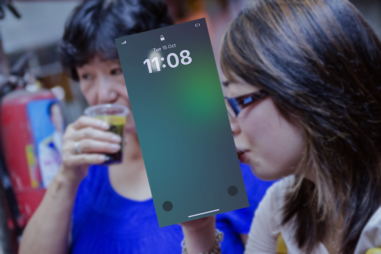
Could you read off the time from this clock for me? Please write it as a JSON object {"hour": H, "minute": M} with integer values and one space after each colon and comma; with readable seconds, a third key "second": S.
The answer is {"hour": 11, "minute": 8}
